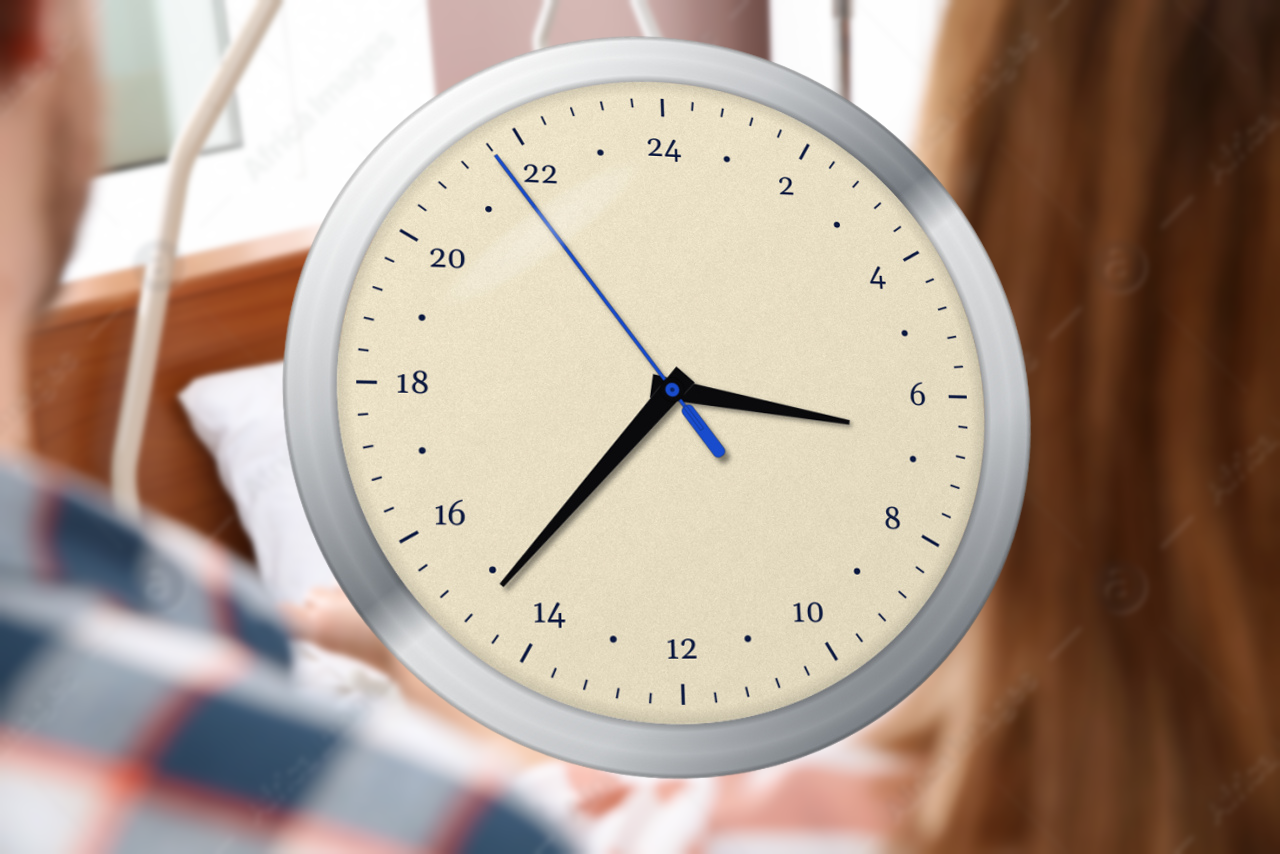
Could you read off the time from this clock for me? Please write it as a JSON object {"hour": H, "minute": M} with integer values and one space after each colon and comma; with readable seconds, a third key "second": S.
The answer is {"hour": 6, "minute": 36, "second": 54}
